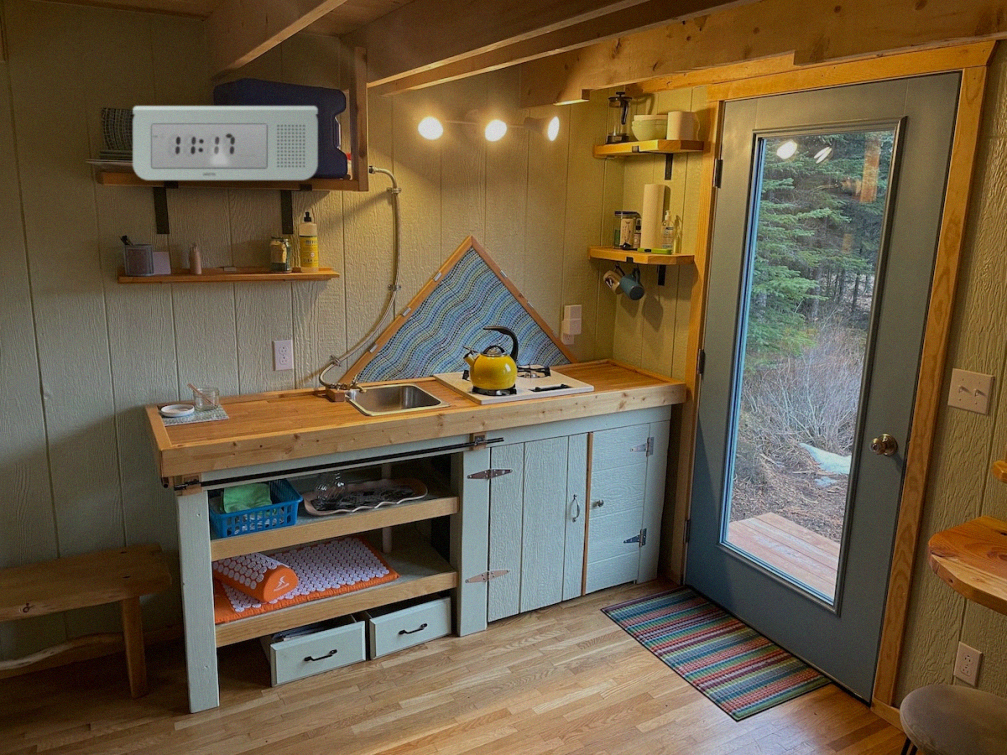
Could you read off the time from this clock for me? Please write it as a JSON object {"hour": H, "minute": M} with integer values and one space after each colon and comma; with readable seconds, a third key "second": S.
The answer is {"hour": 11, "minute": 17}
